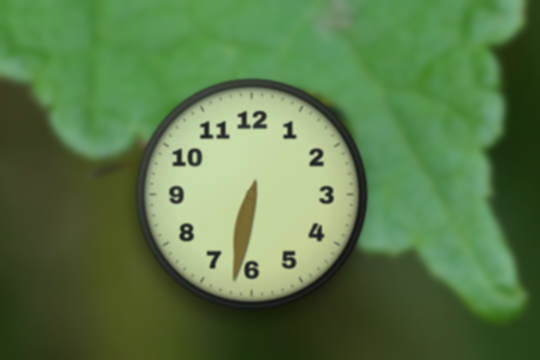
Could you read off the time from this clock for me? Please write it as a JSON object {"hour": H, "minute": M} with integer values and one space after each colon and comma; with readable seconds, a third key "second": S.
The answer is {"hour": 6, "minute": 32}
